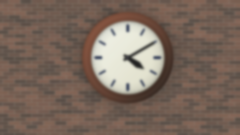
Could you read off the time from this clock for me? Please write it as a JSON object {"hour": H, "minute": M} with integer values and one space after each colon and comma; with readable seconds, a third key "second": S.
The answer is {"hour": 4, "minute": 10}
